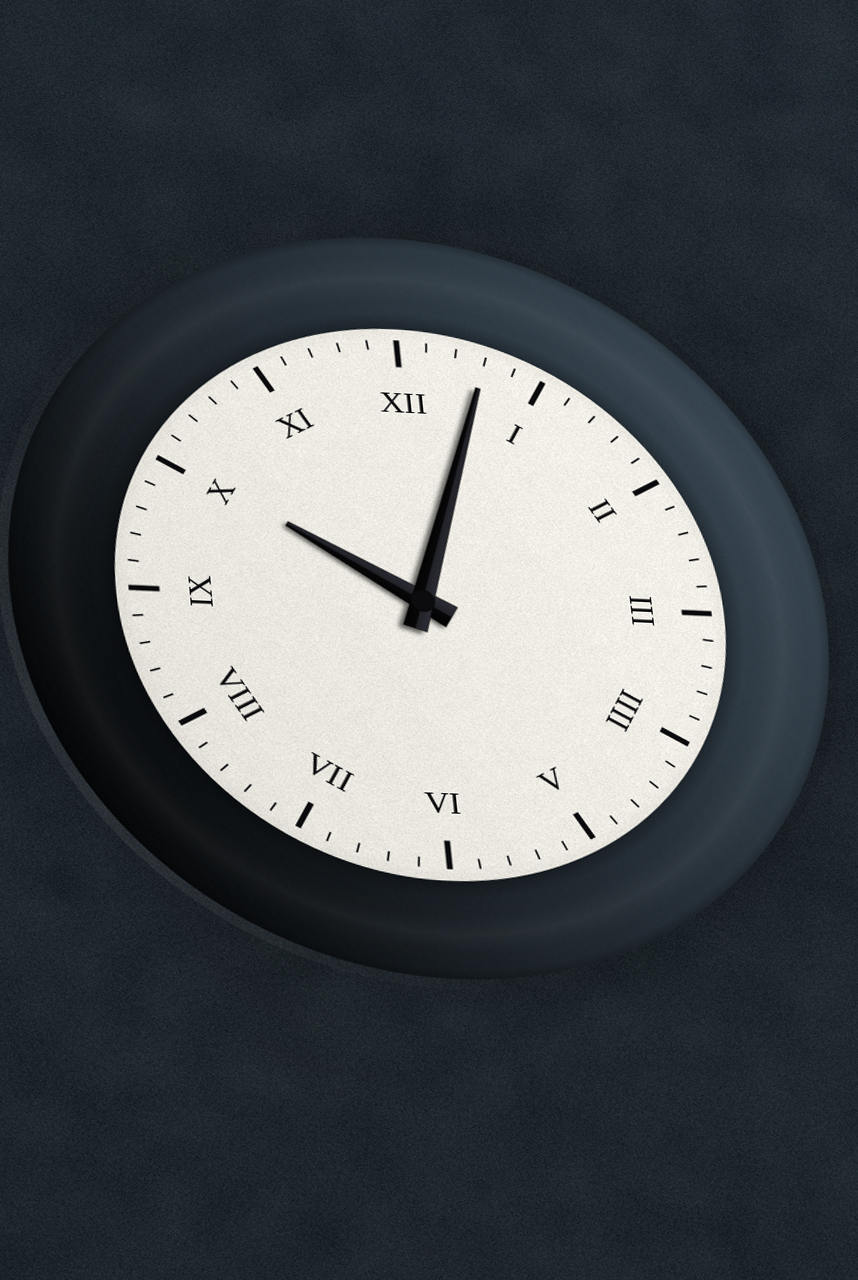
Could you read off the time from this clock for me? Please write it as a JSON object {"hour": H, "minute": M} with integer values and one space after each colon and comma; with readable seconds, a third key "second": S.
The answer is {"hour": 10, "minute": 3}
